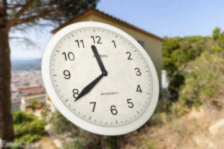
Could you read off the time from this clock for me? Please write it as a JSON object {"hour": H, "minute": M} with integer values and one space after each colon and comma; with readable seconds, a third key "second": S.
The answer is {"hour": 11, "minute": 39}
